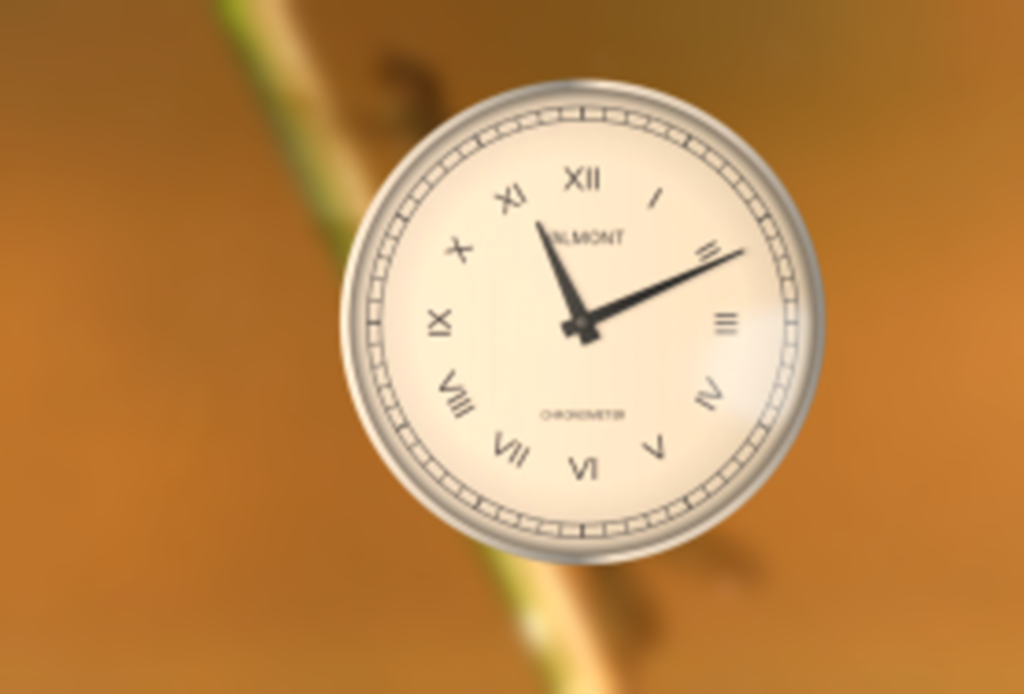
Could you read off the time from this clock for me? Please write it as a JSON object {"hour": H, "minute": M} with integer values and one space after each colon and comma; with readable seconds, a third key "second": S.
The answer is {"hour": 11, "minute": 11}
